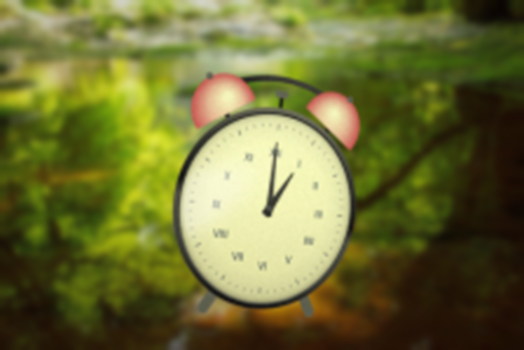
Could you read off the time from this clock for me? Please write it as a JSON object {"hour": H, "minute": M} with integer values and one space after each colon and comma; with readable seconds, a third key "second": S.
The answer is {"hour": 1, "minute": 0}
